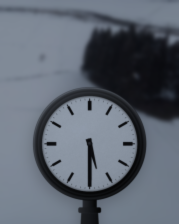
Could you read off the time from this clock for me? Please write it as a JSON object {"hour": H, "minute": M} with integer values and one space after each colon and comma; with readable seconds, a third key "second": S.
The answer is {"hour": 5, "minute": 30}
